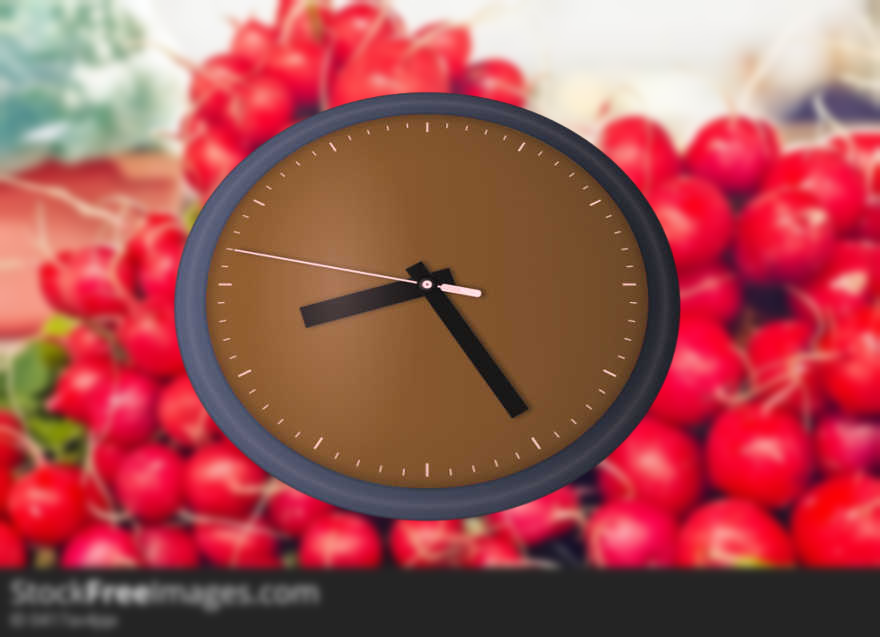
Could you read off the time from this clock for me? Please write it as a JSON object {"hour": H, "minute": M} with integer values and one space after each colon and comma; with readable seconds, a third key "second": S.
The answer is {"hour": 8, "minute": 24, "second": 47}
